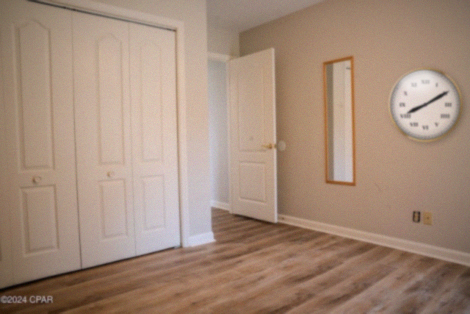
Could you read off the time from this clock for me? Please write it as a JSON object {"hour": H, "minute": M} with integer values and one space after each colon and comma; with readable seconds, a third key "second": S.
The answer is {"hour": 8, "minute": 10}
